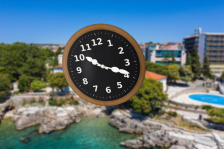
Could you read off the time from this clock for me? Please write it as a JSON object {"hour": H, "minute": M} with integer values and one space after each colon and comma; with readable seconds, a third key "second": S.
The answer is {"hour": 10, "minute": 19}
